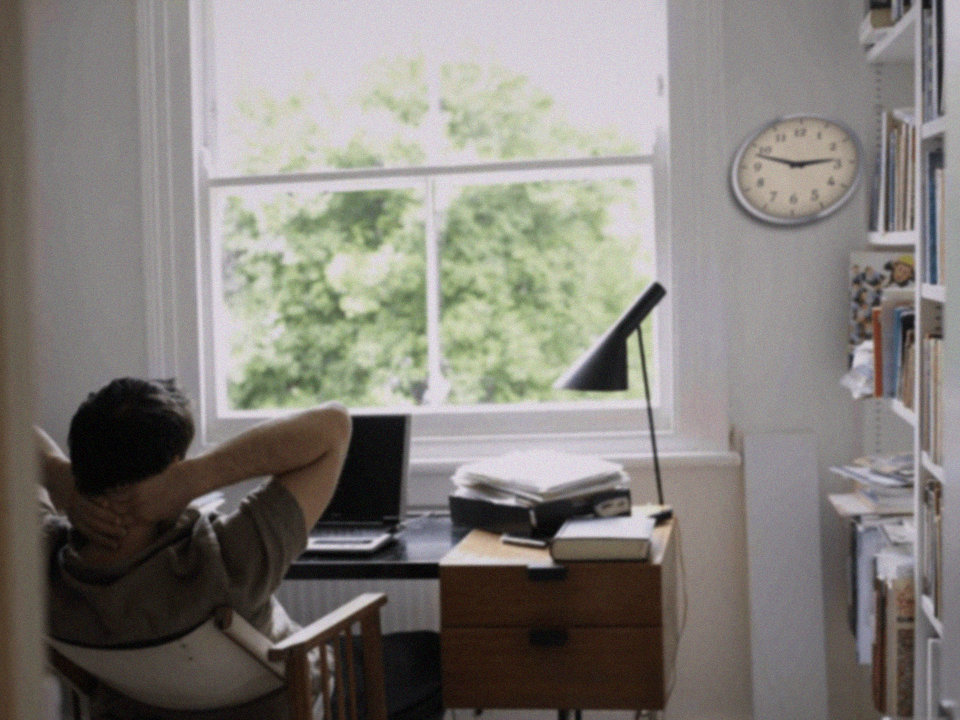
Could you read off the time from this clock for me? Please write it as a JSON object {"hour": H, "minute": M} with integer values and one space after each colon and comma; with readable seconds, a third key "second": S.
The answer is {"hour": 2, "minute": 48}
